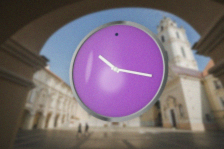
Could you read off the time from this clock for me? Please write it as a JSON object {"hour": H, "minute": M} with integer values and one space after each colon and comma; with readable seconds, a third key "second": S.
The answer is {"hour": 10, "minute": 17}
